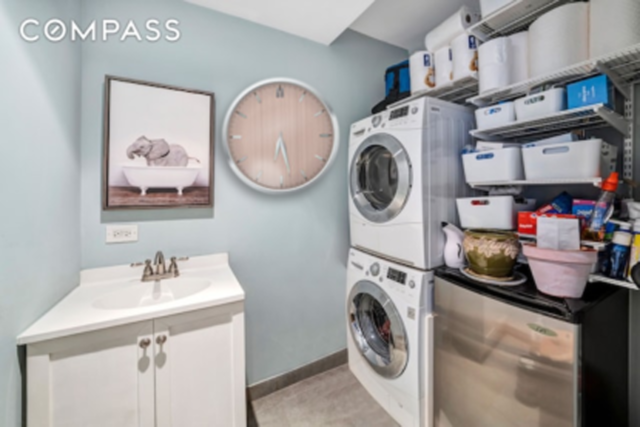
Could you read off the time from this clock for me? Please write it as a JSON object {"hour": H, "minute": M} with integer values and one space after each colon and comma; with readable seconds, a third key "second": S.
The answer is {"hour": 6, "minute": 28}
